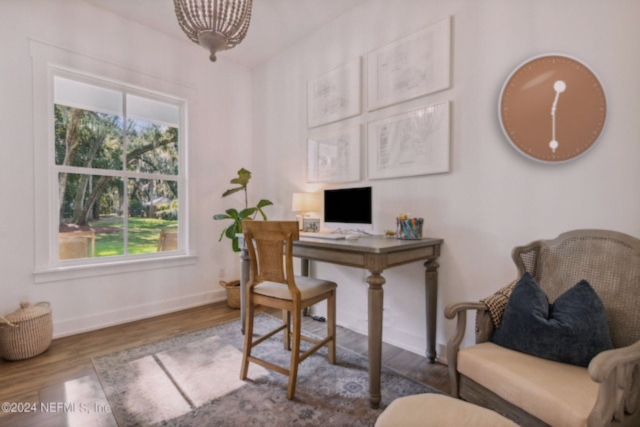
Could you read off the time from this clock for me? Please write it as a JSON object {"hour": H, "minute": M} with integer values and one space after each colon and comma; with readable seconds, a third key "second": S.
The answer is {"hour": 12, "minute": 30}
